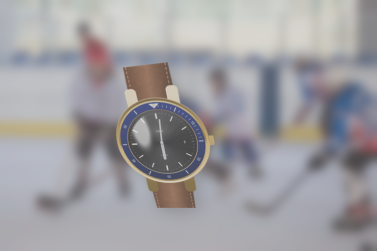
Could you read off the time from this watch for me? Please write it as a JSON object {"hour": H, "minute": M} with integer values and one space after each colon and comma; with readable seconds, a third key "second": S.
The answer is {"hour": 6, "minute": 1}
